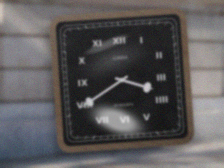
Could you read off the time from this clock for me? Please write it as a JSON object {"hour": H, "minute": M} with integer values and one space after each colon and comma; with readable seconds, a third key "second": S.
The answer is {"hour": 3, "minute": 40}
